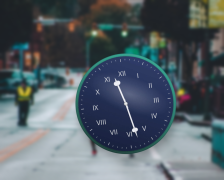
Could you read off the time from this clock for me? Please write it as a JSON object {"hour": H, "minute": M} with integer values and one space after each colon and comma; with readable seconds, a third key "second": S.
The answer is {"hour": 11, "minute": 28}
